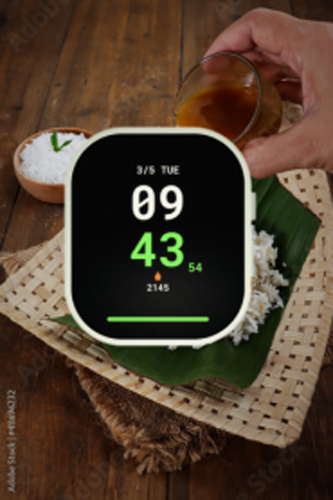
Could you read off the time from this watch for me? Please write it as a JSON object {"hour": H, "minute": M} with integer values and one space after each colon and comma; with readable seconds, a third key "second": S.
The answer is {"hour": 9, "minute": 43}
